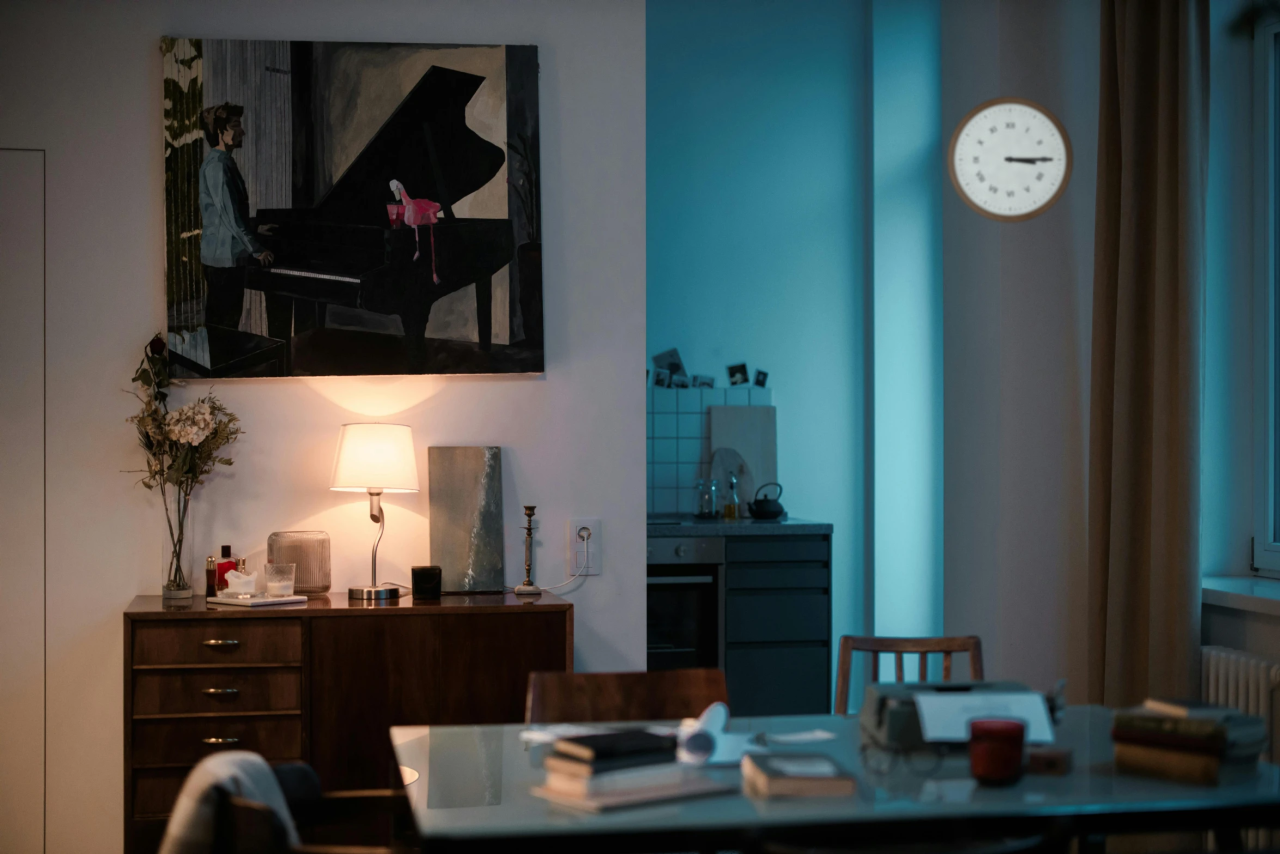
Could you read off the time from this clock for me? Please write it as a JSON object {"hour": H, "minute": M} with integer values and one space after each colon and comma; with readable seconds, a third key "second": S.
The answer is {"hour": 3, "minute": 15}
